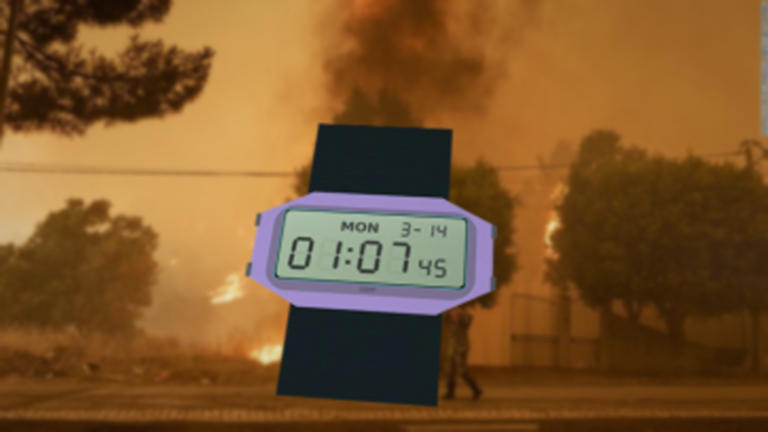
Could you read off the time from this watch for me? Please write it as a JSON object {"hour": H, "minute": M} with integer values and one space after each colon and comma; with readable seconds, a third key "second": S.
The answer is {"hour": 1, "minute": 7, "second": 45}
